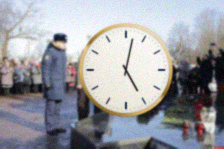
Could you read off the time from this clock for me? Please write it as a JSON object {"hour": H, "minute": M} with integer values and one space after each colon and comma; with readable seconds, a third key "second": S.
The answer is {"hour": 5, "minute": 2}
